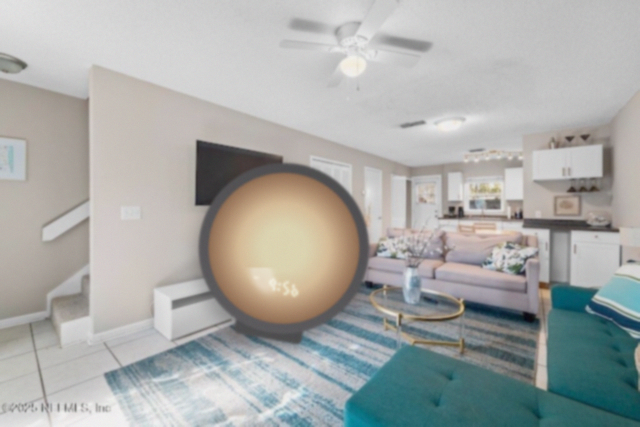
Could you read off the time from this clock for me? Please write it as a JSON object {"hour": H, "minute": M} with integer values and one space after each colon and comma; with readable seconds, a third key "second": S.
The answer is {"hour": 9, "minute": 56}
